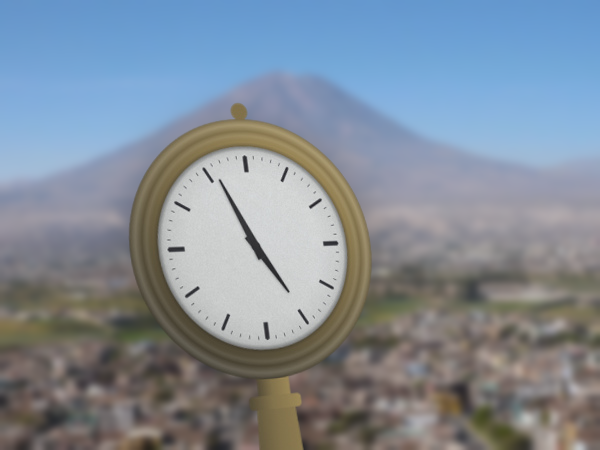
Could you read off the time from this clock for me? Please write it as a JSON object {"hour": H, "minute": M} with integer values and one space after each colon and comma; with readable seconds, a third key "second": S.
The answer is {"hour": 4, "minute": 56}
